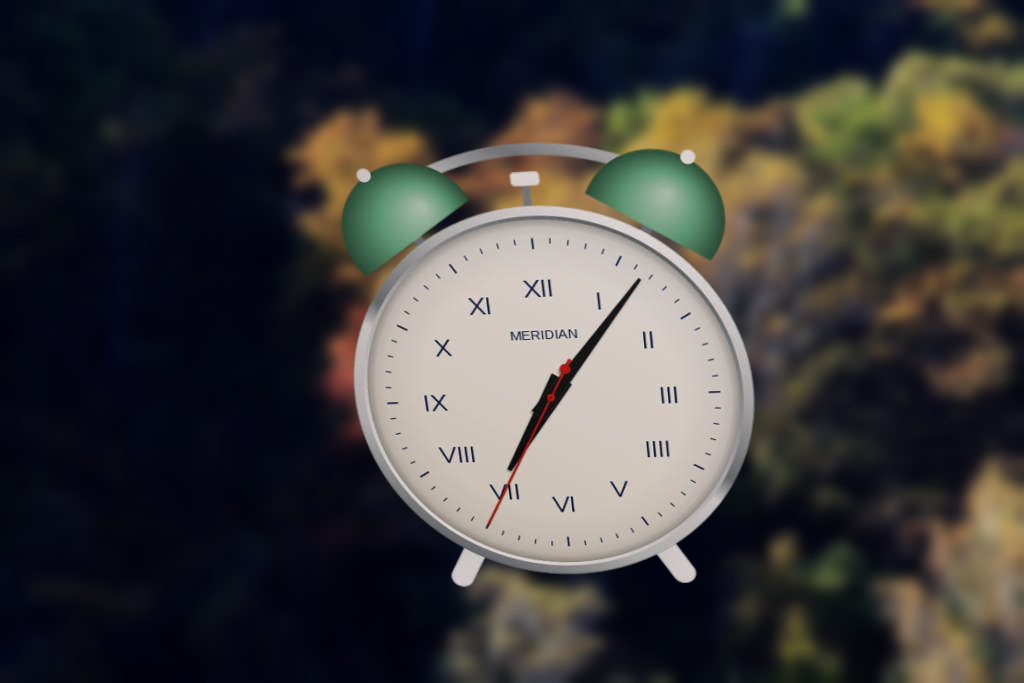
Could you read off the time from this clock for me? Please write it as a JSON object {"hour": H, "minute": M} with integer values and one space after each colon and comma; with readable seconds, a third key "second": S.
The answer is {"hour": 7, "minute": 6, "second": 35}
